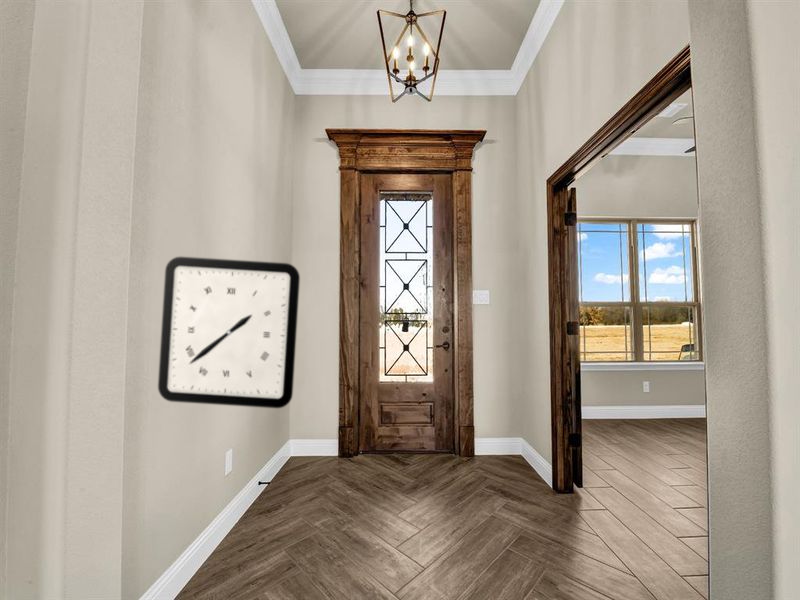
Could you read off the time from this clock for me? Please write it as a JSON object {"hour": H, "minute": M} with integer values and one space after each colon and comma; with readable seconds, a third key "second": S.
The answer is {"hour": 1, "minute": 38}
